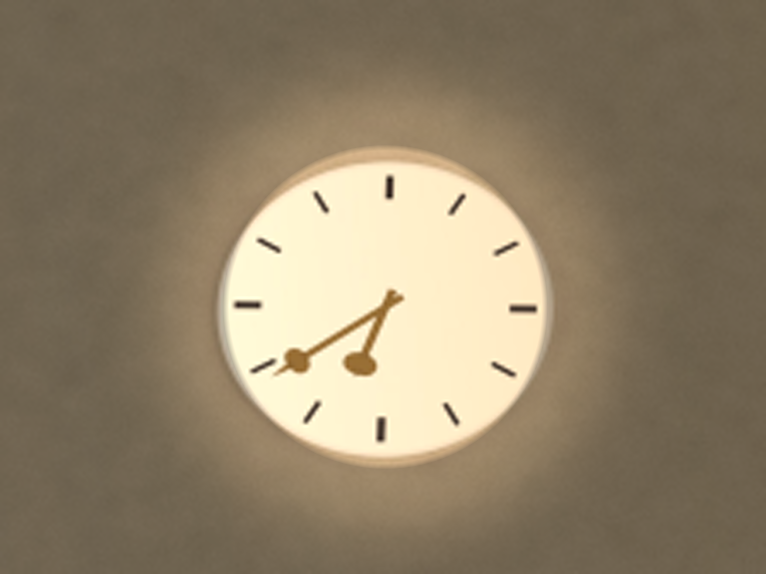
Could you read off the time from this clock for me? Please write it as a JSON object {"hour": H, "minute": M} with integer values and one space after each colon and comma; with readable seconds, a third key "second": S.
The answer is {"hour": 6, "minute": 39}
